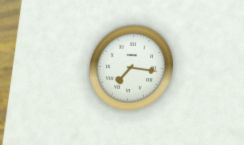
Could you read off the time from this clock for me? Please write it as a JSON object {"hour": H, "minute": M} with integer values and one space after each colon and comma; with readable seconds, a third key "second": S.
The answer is {"hour": 7, "minute": 16}
